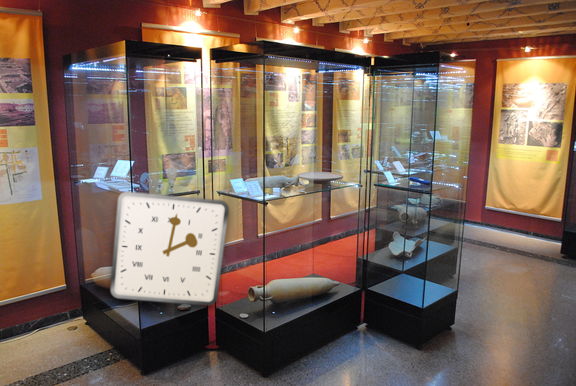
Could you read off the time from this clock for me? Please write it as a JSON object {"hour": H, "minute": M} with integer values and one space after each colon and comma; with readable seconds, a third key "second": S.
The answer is {"hour": 2, "minute": 1}
